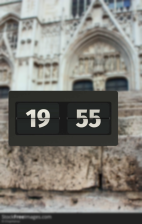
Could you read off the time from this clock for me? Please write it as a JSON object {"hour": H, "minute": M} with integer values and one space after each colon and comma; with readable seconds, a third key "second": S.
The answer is {"hour": 19, "minute": 55}
